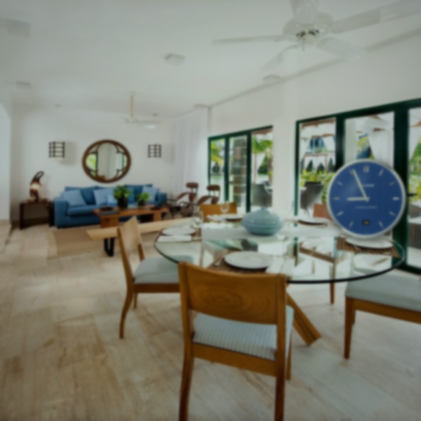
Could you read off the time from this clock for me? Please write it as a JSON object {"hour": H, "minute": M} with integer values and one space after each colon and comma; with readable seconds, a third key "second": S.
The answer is {"hour": 8, "minute": 56}
